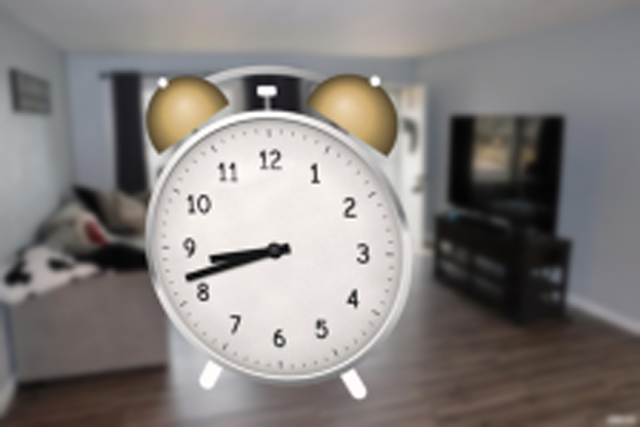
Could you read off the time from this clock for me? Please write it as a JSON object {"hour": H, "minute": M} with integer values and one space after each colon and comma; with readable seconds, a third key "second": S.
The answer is {"hour": 8, "minute": 42}
